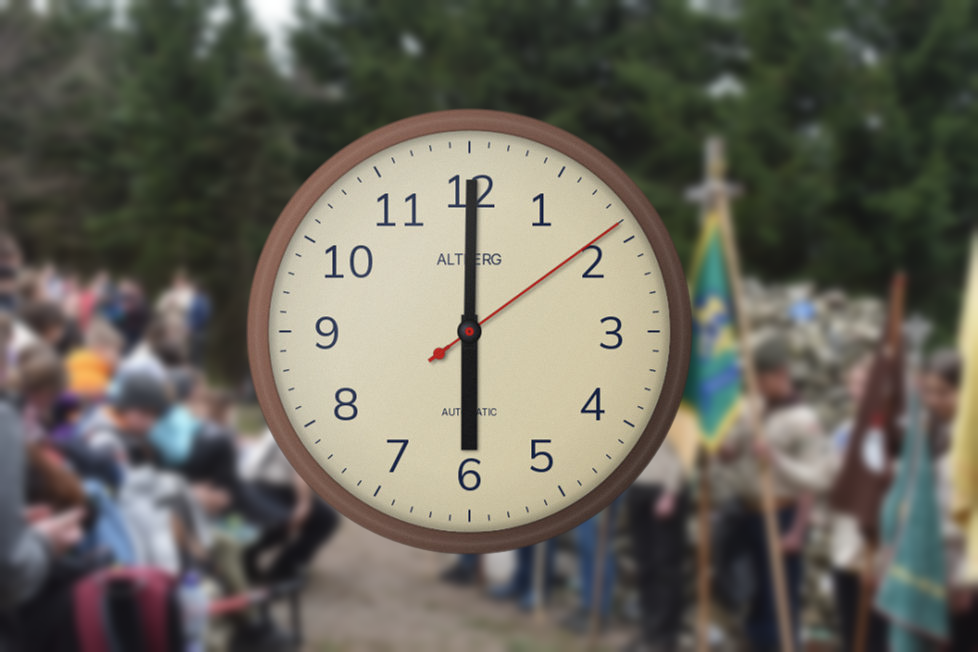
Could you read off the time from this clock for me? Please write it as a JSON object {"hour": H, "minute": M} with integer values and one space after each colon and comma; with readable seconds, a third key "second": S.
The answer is {"hour": 6, "minute": 0, "second": 9}
